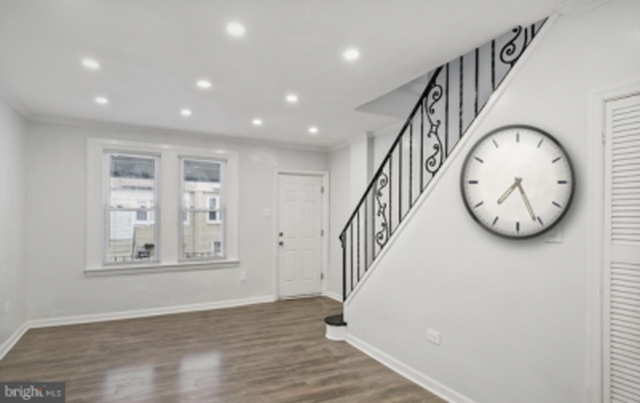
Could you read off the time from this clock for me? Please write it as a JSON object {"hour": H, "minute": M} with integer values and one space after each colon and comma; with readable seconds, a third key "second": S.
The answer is {"hour": 7, "minute": 26}
